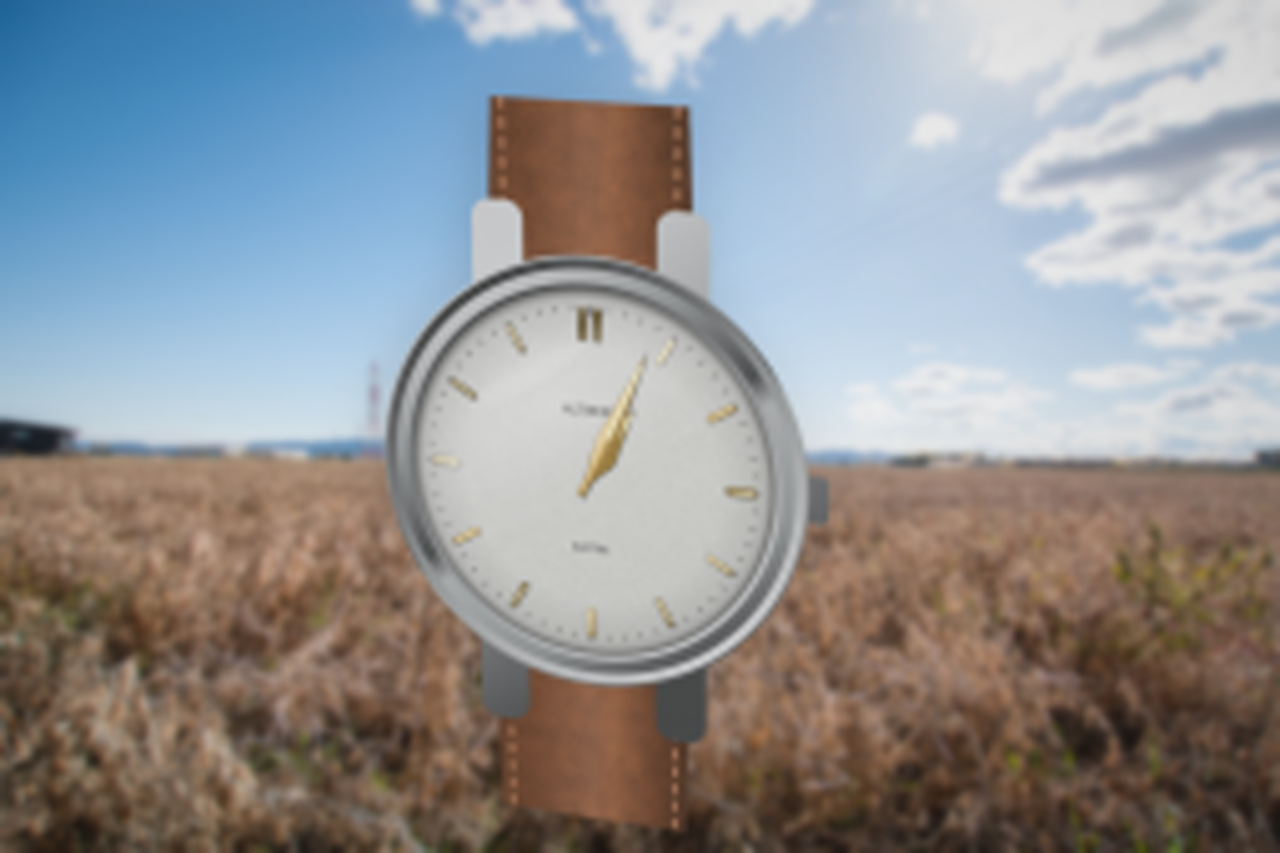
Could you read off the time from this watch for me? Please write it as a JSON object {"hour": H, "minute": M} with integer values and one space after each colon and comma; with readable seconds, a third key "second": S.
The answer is {"hour": 1, "minute": 4}
